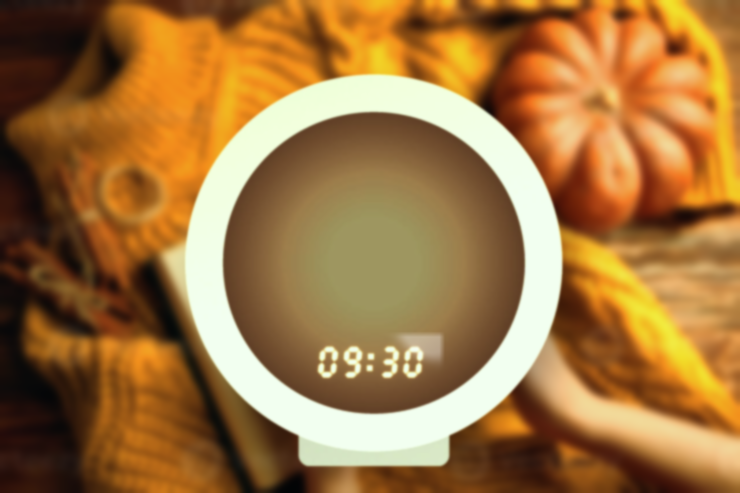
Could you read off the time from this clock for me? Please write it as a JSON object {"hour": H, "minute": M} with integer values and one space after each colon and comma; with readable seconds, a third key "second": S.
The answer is {"hour": 9, "minute": 30}
